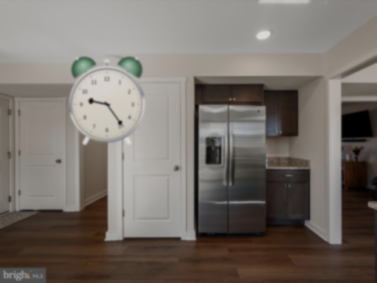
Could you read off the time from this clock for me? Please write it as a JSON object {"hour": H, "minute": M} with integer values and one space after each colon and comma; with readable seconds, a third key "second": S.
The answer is {"hour": 9, "minute": 24}
